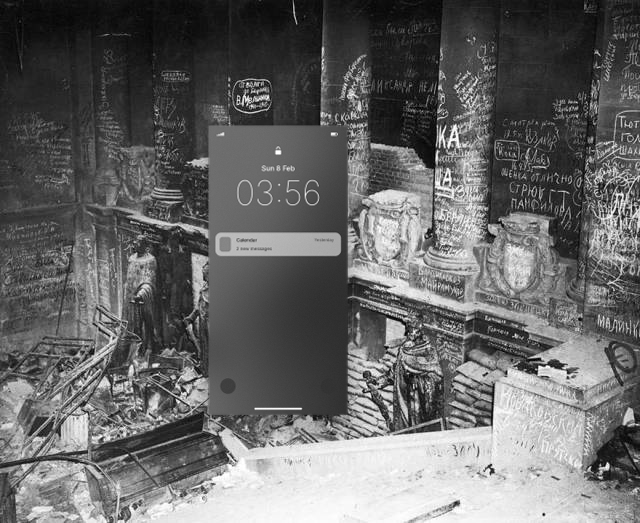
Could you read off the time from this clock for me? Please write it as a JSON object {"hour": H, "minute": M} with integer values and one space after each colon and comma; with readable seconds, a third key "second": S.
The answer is {"hour": 3, "minute": 56}
